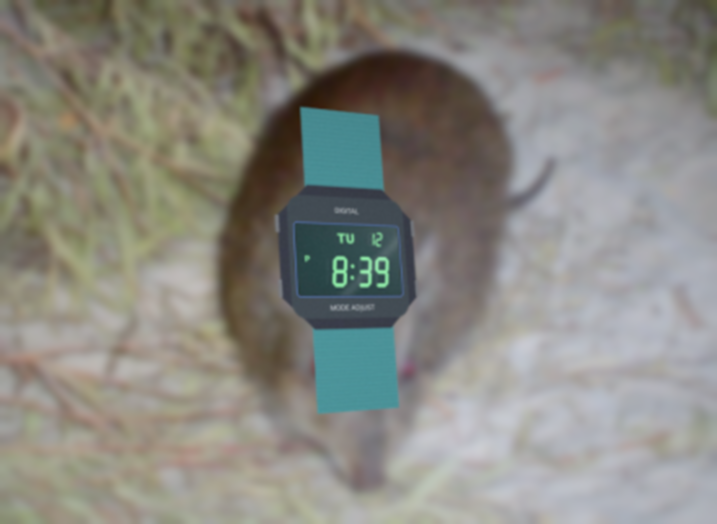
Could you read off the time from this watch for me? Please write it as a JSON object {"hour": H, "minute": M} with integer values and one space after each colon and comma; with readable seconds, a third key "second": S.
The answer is {"hour": 8, "minute": 39}
